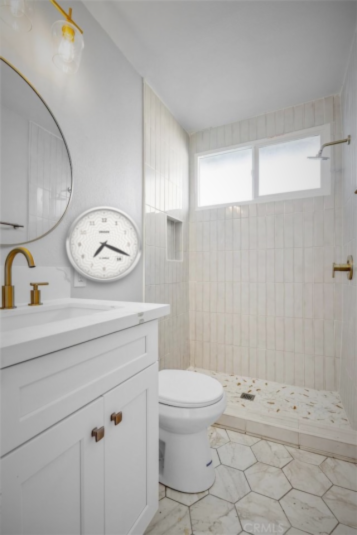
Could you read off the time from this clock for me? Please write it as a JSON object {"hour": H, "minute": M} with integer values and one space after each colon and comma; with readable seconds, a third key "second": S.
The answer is {"hour": 7, "minute": 19}
